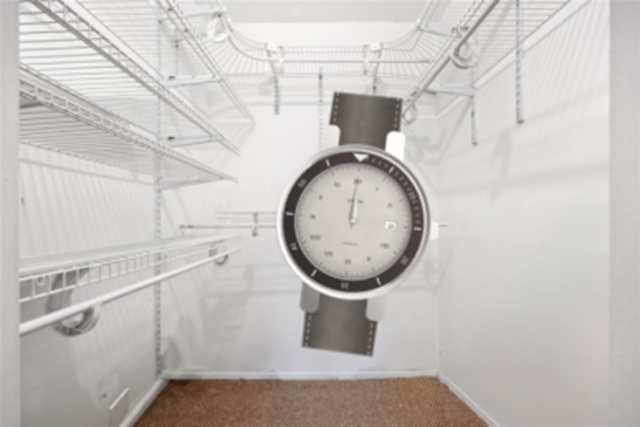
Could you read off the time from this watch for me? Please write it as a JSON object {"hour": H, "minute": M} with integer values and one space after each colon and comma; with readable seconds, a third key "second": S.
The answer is {"hour": 12, "minute": 0}
